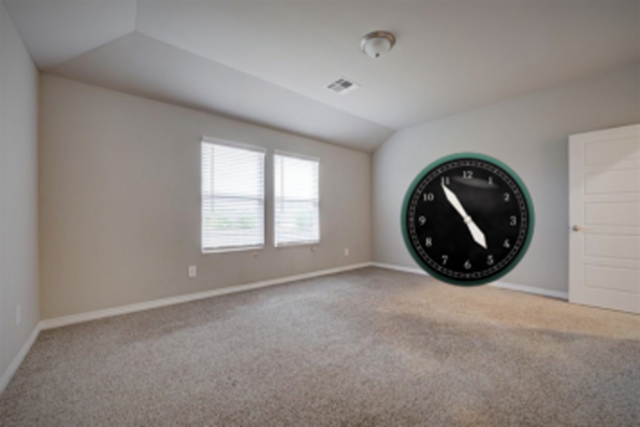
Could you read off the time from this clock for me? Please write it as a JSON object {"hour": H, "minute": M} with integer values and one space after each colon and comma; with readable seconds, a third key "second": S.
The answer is {"hour": 4, "minute": 54}
